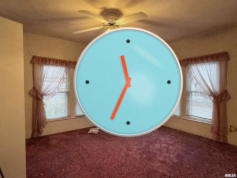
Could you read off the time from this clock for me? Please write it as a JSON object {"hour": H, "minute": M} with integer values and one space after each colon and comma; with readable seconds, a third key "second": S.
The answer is {"hour": 11, "minute": 34}
